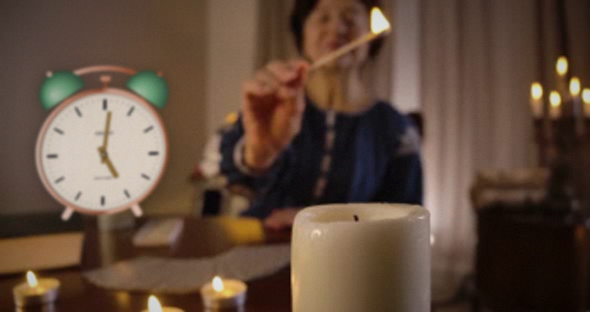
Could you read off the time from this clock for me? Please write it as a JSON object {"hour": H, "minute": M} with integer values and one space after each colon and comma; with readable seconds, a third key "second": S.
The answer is {"hour": 5, "minute": 1}
